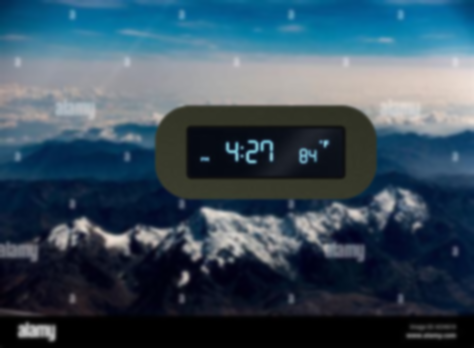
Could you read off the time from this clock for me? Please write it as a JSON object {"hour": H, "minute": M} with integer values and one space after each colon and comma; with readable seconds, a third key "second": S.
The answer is {"hour": 4, "minute": 27}
